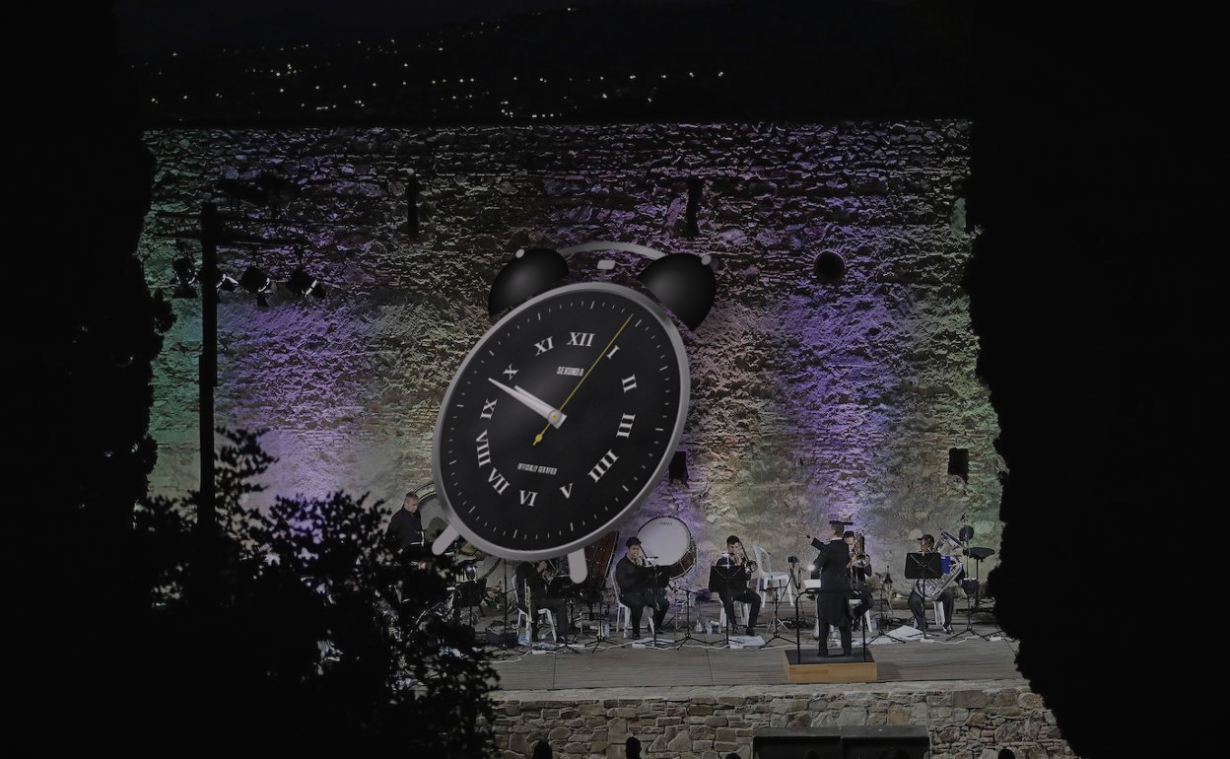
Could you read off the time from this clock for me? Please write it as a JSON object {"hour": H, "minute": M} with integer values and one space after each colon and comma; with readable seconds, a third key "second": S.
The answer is {"hour": 9, "minute": 48, "second": 4}
